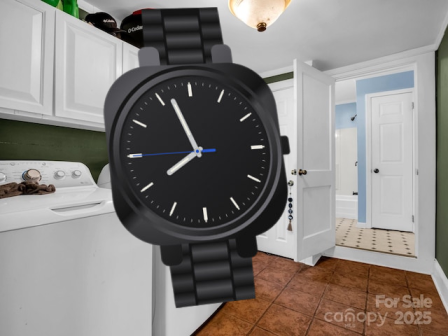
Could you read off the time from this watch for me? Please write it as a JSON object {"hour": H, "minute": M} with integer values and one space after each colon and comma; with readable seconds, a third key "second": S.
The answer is {"hour": 7, "minute": 56, "second": 45}
